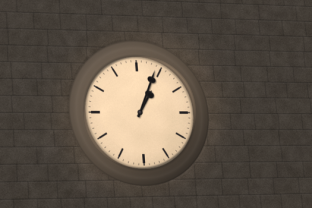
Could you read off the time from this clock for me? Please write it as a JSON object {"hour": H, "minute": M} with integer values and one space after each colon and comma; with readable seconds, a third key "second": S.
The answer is {"hour": 1, "minute": 4}
